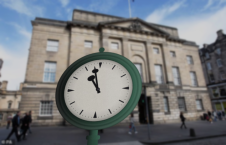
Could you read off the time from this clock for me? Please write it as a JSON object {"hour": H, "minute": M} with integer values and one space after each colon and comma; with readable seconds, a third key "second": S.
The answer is {"hour": 10, "minute": 58}
